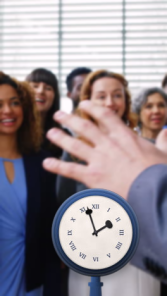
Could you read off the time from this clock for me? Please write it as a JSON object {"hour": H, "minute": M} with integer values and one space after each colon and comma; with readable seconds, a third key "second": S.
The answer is {"hour": 1, "minute": 57}
